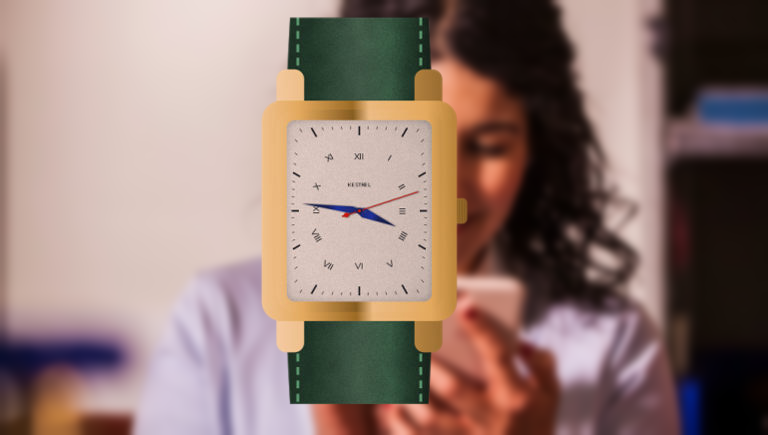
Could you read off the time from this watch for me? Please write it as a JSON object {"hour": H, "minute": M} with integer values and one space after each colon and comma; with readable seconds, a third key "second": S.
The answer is {"hour": 3, "minute": 46, "second": 12}
